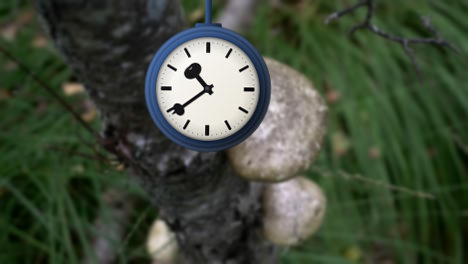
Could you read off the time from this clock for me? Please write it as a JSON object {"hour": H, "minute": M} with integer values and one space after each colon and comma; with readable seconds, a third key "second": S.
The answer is {"hour": 10, "minute": 39}
